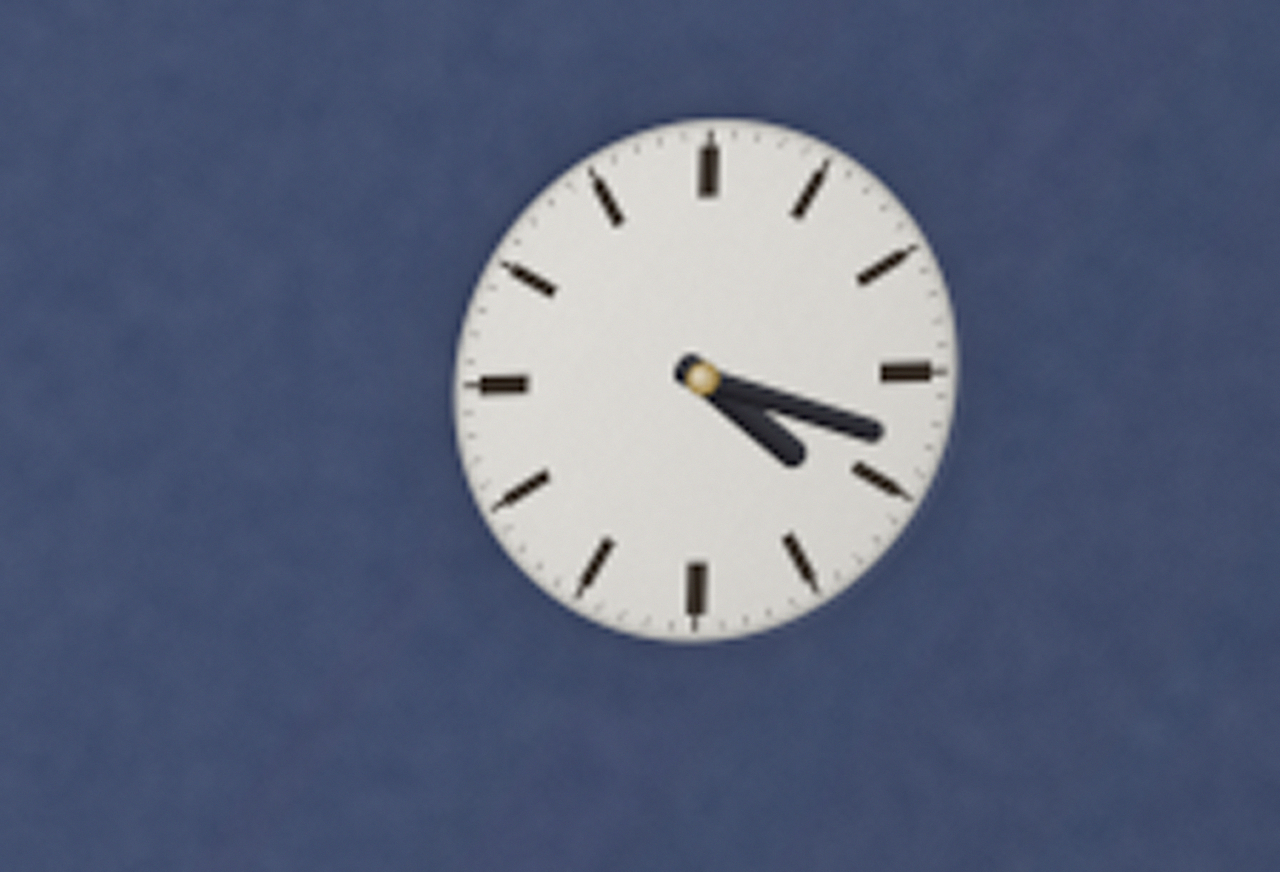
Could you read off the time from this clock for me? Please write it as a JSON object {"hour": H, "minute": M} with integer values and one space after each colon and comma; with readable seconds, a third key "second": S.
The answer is {"hour": 4, "minute": 18}
